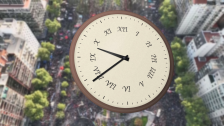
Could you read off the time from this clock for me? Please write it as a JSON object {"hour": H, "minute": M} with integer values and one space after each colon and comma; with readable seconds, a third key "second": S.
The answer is {"hour": 9, "minute": 39}
